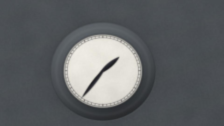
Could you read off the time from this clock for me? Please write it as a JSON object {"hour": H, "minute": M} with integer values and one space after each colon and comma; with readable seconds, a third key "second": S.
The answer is {"hour": 1, "minute": 36}
